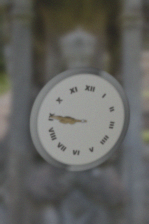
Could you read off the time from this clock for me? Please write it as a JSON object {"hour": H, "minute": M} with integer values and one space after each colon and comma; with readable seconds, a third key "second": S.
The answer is {"hour": 8, "minute": 45}
